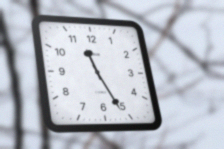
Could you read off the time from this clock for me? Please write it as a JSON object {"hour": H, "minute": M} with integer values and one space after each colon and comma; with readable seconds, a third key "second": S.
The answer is {"hour": 11, "minute": 26}
